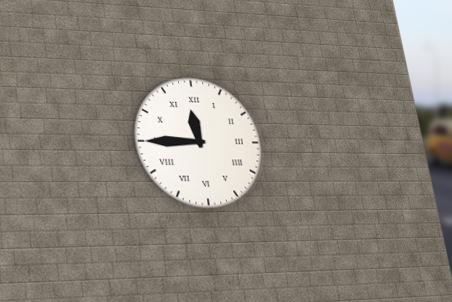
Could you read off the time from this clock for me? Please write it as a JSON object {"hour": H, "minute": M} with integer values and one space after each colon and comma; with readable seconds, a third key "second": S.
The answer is {"hour": 11, "minute": 45}
